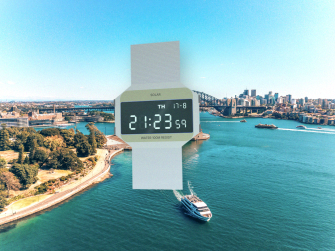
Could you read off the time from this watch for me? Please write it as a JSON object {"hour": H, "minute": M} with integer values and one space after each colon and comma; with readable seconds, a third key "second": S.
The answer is {"hour": 21, "minute": 23, "second": 59}
